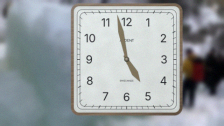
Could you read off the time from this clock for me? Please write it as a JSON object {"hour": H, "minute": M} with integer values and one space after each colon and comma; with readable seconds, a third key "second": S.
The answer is {"hour": 4, "minute": 58}
